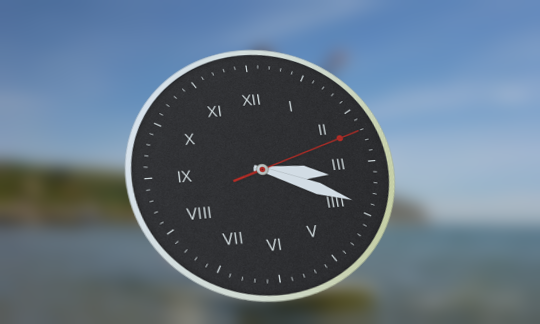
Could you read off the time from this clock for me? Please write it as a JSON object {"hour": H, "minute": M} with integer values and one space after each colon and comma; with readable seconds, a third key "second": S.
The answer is {"hour": 3, "minute": 19, "second": 12}
